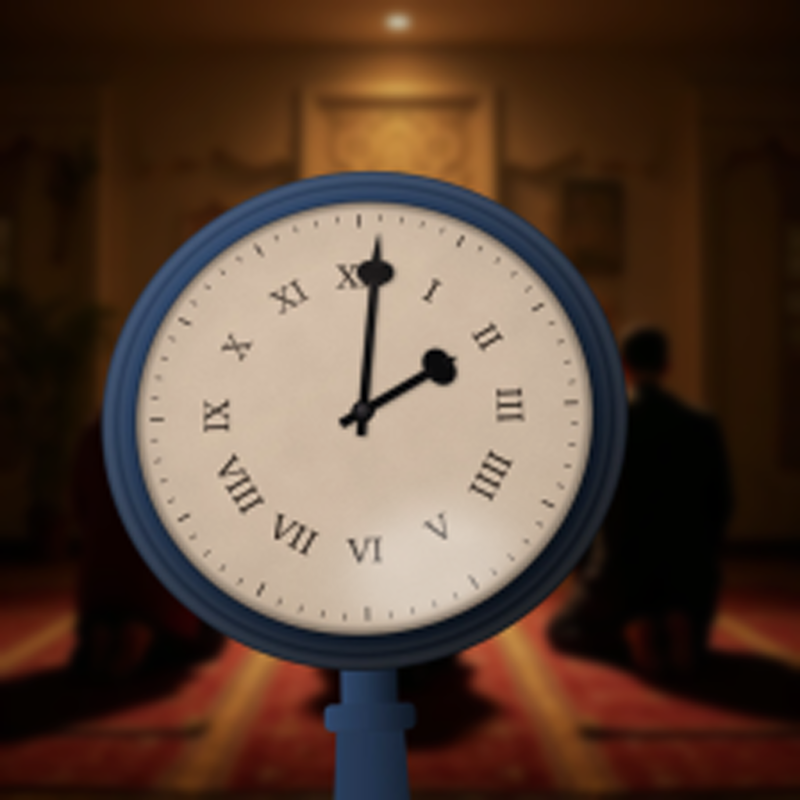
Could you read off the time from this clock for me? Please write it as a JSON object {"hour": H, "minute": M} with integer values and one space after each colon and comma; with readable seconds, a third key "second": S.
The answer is {"hour": 2, "minute": 1}
